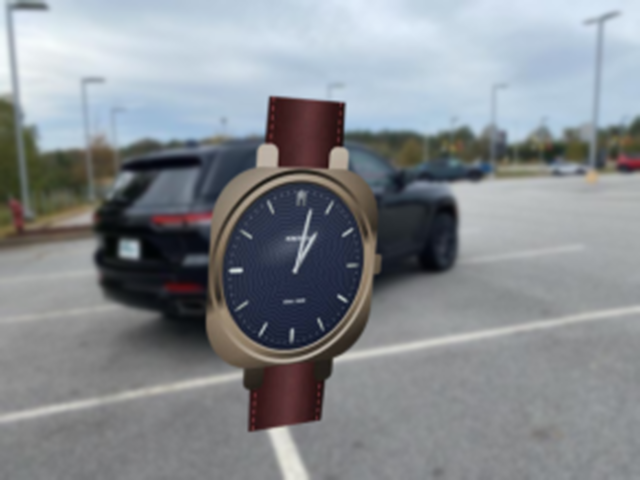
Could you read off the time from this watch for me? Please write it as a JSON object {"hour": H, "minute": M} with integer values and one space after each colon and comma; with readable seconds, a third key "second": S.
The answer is {"hour": 1, "minute": 2}
